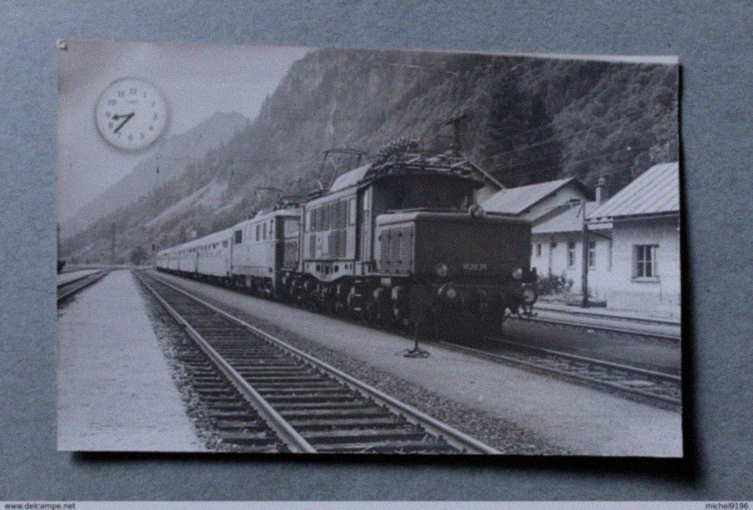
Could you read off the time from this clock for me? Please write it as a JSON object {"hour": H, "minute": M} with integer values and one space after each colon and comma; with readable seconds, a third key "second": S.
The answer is {"hour": 8, "minute": 37}
